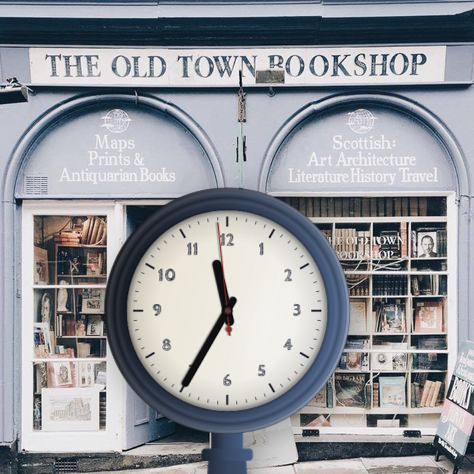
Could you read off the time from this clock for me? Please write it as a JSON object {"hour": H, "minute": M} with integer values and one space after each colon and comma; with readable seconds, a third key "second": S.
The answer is {"hour": 11, "minute": 34, "second": 59}
